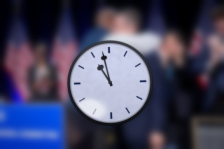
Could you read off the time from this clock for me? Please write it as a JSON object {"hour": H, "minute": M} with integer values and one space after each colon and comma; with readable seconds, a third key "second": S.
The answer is {"hour": 10, "minute": 58}
